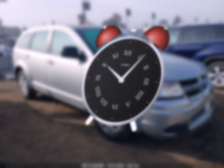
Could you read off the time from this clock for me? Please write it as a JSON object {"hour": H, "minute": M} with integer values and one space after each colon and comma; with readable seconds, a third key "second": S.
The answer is {"hour": 10, "minute": 6}
